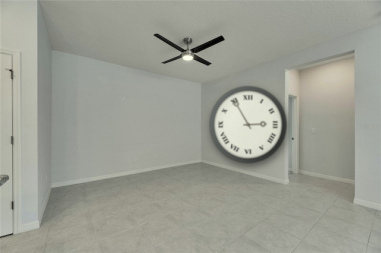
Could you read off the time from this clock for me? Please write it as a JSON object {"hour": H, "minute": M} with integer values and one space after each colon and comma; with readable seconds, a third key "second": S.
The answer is {"hour": 2, "minute": 55}
